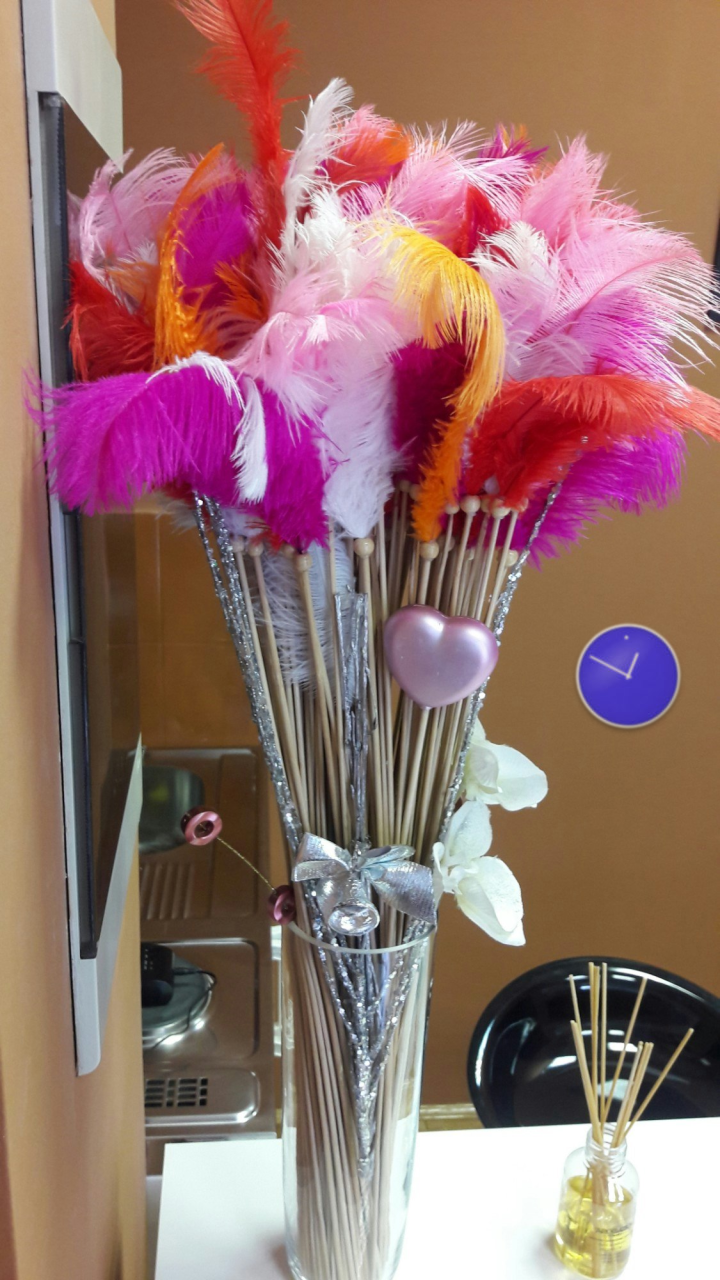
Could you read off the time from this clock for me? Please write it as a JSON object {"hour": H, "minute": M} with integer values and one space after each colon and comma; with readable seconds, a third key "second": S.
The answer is {"hour": 12, "minute": 50}
